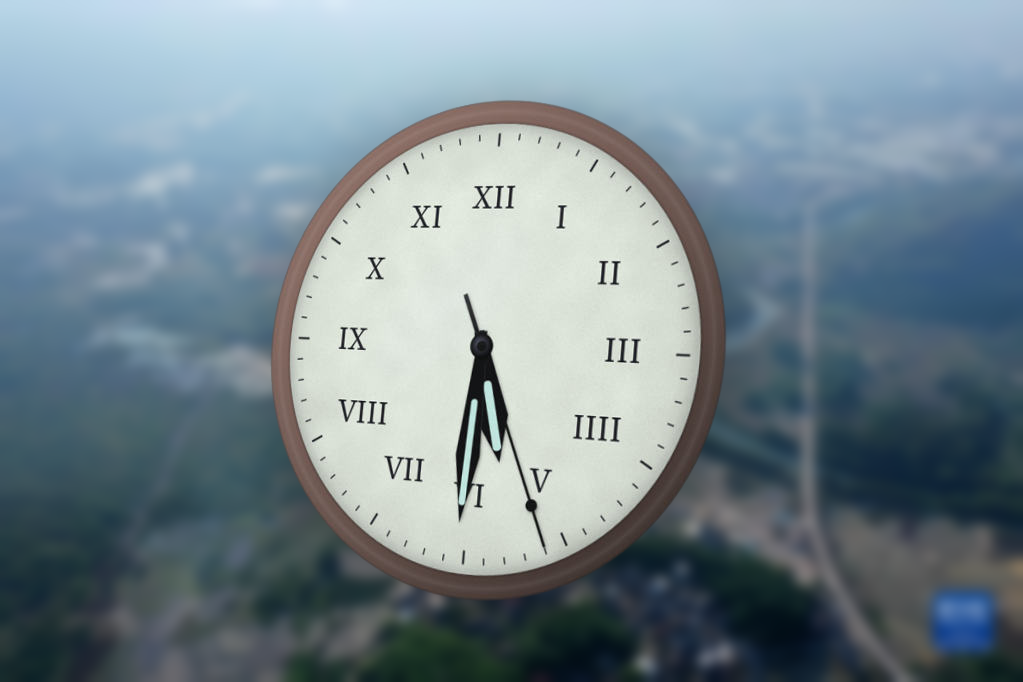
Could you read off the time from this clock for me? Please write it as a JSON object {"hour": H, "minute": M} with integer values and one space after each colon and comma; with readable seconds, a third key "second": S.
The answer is {"hour": 5, "minute": 30, "second": 26}
